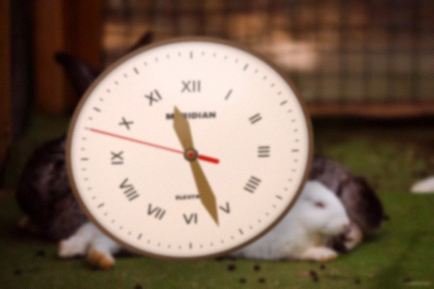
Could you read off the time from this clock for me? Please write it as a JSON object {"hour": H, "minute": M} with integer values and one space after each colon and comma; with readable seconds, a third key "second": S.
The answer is {"hour": 11, "minute": 26, "second": 48}
